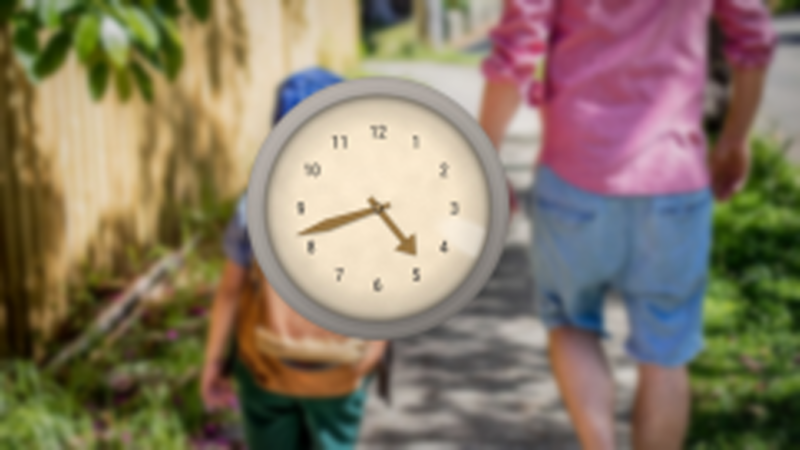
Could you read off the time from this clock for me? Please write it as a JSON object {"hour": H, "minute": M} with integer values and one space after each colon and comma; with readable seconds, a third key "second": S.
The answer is {"hour": 4, "minute": 42}
